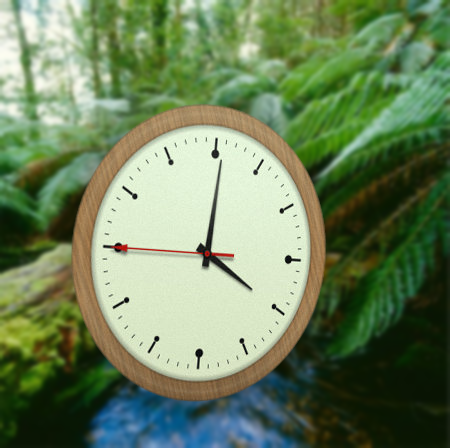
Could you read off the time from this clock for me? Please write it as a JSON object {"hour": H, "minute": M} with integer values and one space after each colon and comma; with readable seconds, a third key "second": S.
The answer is {"hour": 4, "minute": 0, "second": 45}
